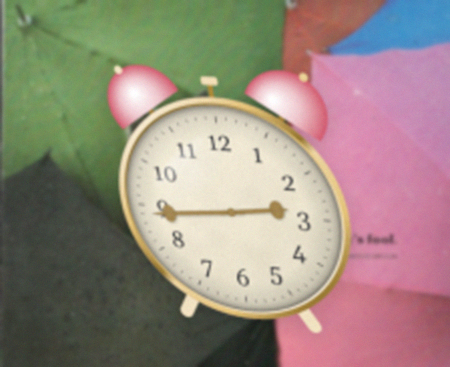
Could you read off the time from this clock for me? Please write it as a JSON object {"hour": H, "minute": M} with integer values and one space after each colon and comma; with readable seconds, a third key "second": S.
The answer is {"hour": 2, "minute": 44}
